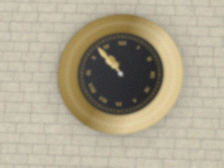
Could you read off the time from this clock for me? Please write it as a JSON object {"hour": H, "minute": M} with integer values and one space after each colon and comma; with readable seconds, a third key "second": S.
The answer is {"hour": 10, "minute": 53}
